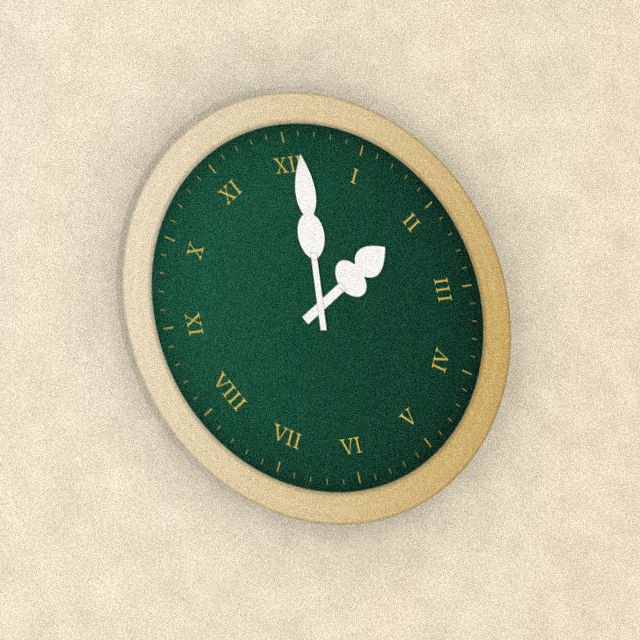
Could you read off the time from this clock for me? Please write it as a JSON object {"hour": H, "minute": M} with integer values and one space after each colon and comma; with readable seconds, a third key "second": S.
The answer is {"hour": 2, "minute": 1}
